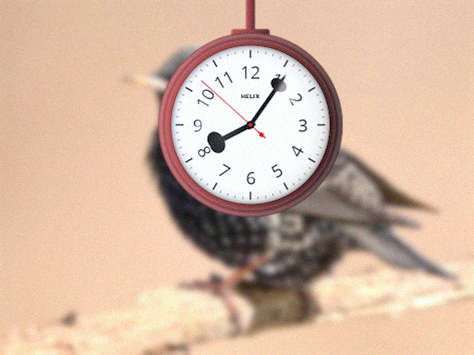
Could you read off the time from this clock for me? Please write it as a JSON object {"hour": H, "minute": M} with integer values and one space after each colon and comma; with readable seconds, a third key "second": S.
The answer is {"hour": 8, "minute": 5, "second": 52}
